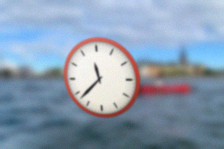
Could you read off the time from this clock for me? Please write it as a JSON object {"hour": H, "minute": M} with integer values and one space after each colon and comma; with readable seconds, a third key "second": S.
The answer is {"hour": 11, "minute": 38}
